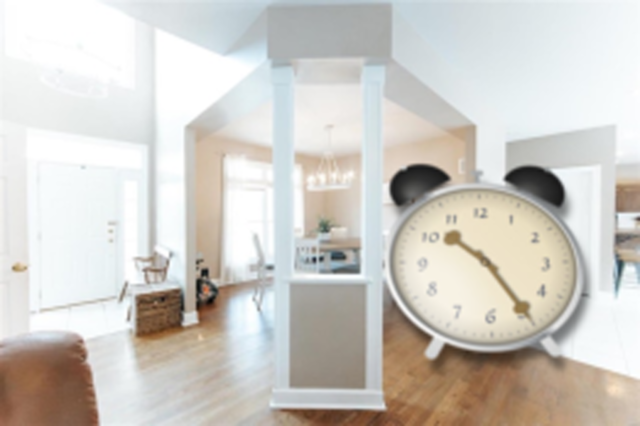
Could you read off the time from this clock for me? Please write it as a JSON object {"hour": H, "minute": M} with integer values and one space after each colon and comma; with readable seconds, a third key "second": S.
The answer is {"hour": 10, "minute": 25}
